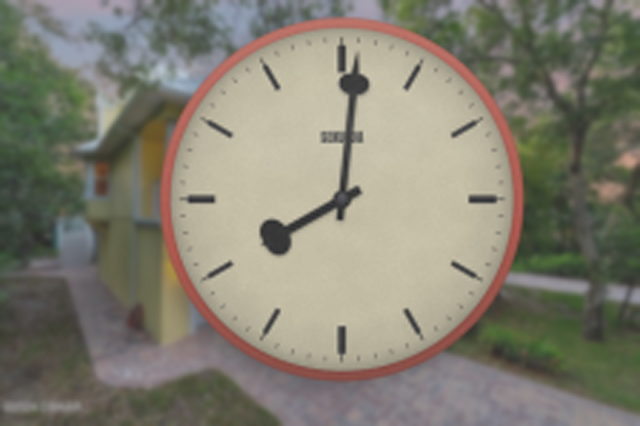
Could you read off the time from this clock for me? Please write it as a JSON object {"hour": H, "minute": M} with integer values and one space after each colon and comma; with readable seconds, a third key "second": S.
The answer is {"hour": 8, "minute": 1}
